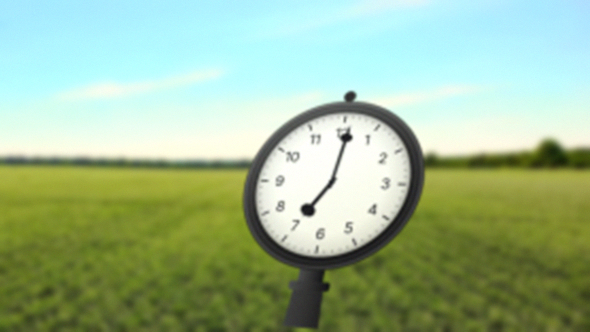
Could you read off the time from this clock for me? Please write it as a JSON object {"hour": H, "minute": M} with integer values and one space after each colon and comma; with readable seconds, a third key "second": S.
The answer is {"hour": 7, "minute": 1}
